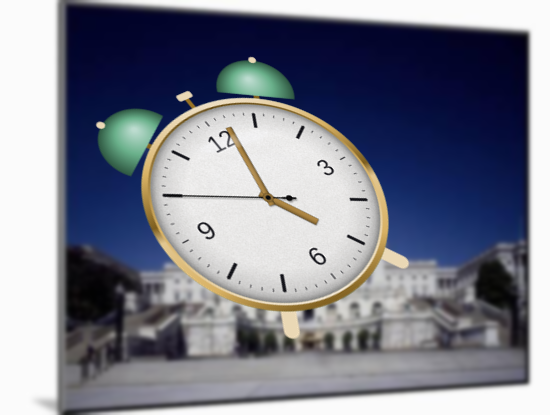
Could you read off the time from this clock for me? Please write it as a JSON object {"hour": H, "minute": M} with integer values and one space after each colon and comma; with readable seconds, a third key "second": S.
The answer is {"hour": 5, "minute": 1, "second": 50}
